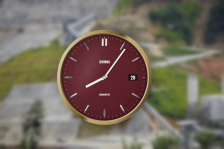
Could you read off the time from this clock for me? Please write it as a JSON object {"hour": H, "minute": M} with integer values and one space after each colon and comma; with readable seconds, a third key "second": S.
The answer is {"hour": 8, "minute": 6}
